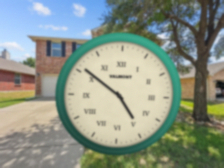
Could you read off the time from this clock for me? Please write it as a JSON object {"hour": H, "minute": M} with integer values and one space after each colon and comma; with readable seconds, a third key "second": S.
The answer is {"hour": 4, "minute": 51}
